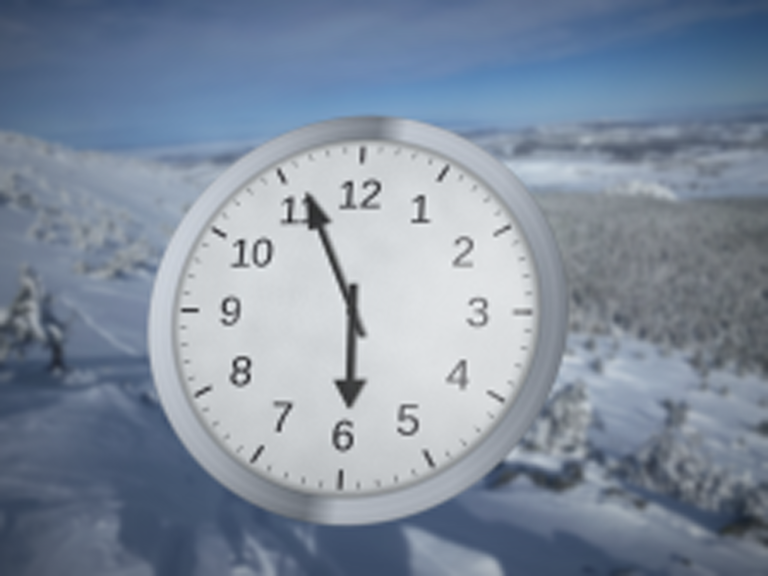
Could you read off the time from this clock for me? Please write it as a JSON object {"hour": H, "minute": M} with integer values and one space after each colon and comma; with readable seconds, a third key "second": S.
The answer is {"hour": 5, "minute": 56}
